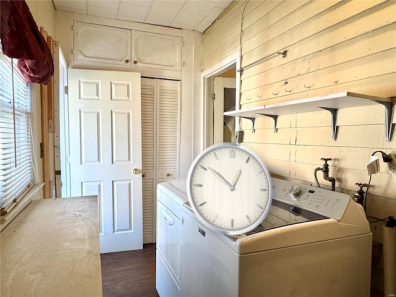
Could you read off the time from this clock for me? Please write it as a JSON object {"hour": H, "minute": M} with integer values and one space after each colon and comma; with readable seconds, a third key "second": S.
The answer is {"hour": 12, "minute": 51}
